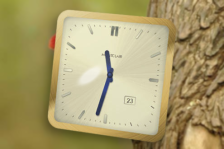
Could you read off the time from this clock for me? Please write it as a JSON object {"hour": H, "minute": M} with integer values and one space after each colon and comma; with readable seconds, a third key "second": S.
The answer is {"hour": 11, "minute": 32}
